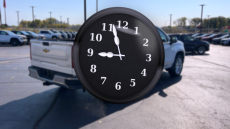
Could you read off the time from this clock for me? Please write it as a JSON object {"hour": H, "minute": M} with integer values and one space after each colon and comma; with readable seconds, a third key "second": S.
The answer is {"hour": 8, "minute": 57}
